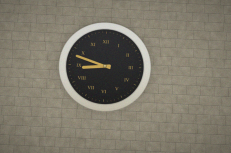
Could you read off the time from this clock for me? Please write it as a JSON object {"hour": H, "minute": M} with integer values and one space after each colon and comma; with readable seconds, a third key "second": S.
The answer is {"hour": 8, "minute": 48}
